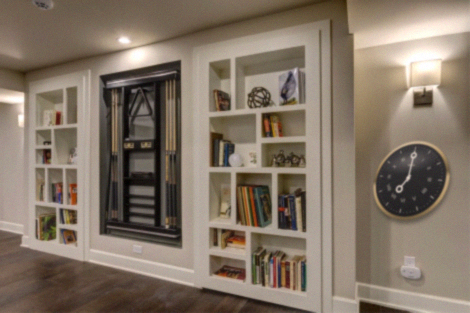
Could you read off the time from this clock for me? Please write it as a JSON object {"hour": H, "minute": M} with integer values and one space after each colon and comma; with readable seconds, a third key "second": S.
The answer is {"hour": 7, "minute": 0}
